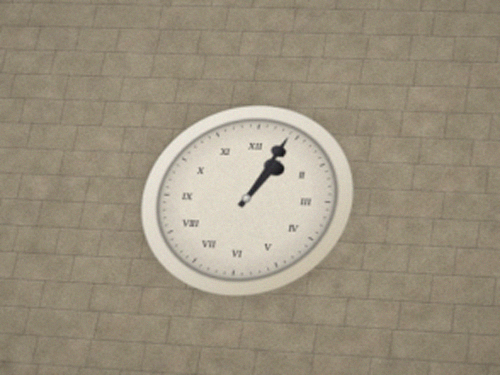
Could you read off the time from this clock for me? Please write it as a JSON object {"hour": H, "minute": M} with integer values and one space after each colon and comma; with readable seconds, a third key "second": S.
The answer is {"hour": 1, "minute": 4}
